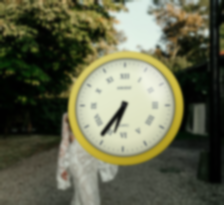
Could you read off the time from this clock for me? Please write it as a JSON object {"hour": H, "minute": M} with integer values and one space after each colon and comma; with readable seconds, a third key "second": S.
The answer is {"hour": 6, "minute": 36}
